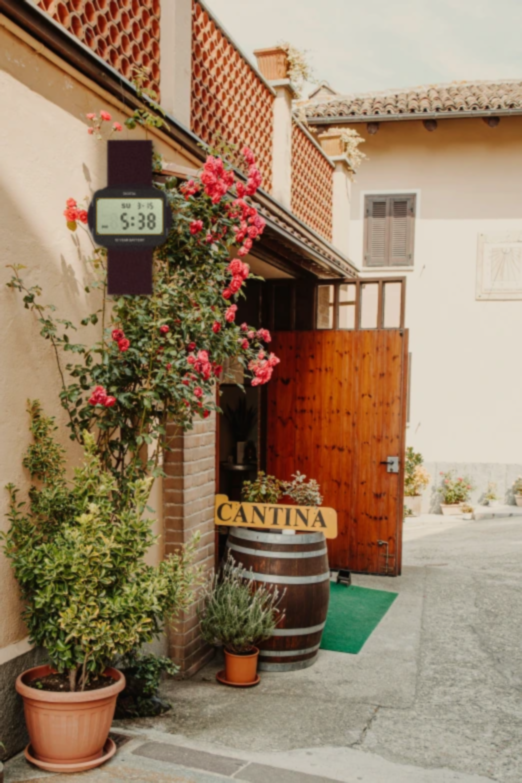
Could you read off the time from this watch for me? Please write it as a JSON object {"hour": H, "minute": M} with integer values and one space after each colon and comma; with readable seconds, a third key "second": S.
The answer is {"hour": 5, "minute": 38}
